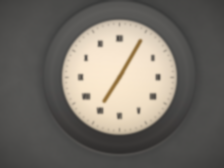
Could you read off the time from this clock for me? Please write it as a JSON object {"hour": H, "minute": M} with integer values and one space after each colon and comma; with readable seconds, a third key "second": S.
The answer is {"hour": 7, "minute": 5}
